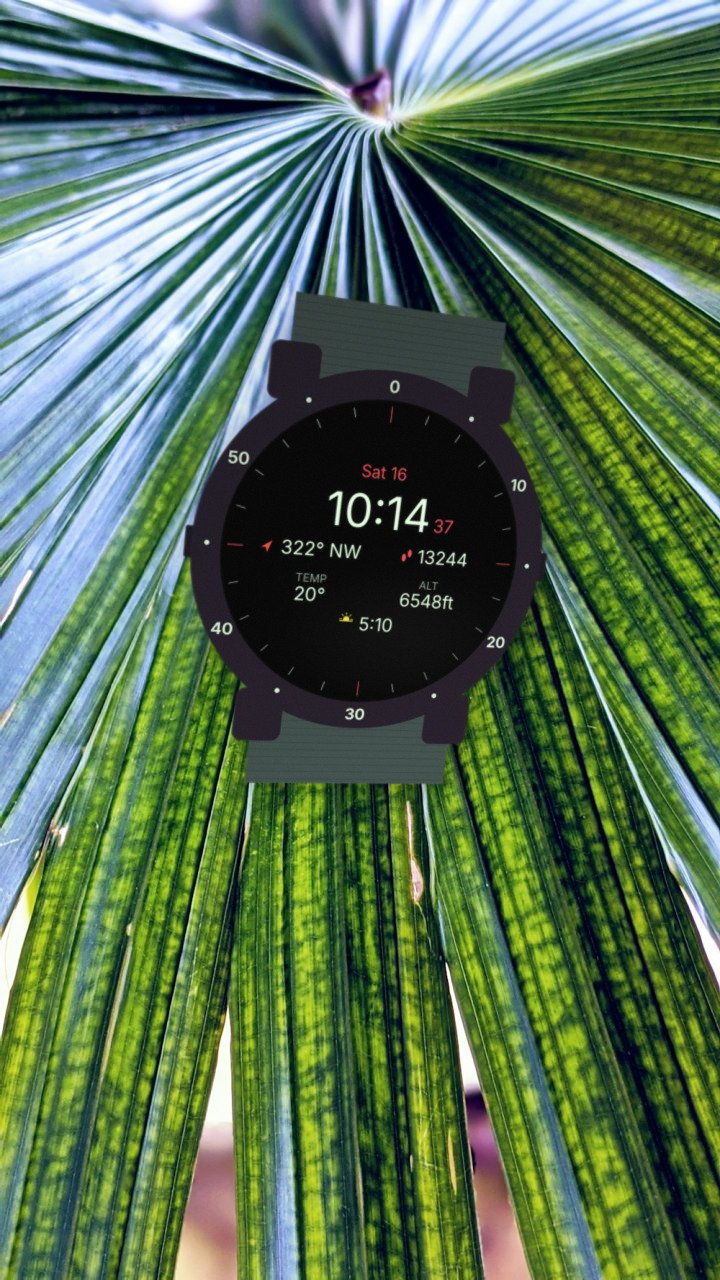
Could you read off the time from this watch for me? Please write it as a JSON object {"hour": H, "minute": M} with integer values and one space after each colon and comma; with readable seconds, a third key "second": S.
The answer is {"hour": 10, "minute": 14, "second": 37}
